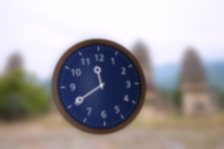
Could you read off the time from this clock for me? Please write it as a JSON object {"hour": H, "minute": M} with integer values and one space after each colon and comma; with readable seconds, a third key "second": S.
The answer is {"hour": 11, "minute": 40}
